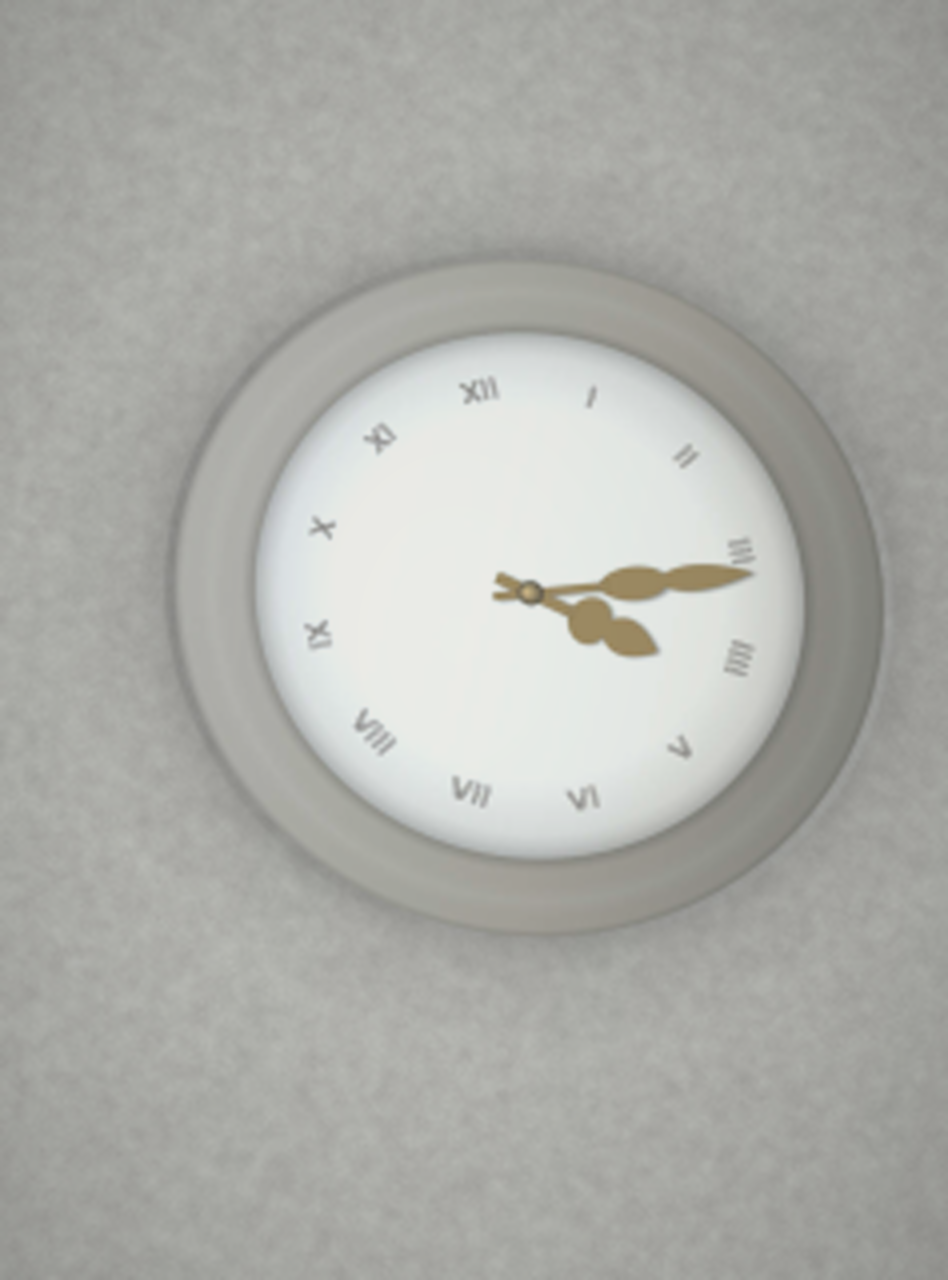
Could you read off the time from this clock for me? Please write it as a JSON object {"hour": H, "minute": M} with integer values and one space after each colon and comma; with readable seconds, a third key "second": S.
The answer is {"hour": 4, "minute": 16}
